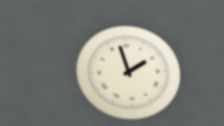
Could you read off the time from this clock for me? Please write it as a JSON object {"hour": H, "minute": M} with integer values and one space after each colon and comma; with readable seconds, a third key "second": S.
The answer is {"hour": 1, "minute": 58}
